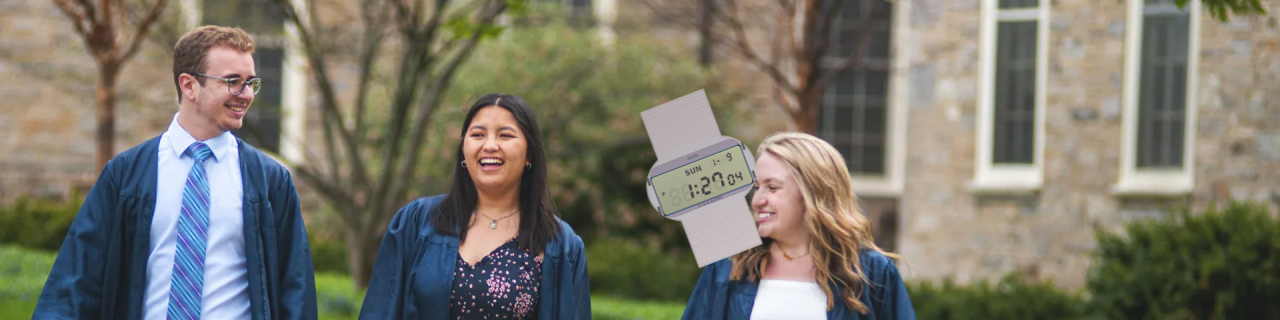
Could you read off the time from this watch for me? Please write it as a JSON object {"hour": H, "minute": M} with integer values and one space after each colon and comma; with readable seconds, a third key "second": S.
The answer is {"hour": 1, "minute": 27, "second": 4}
